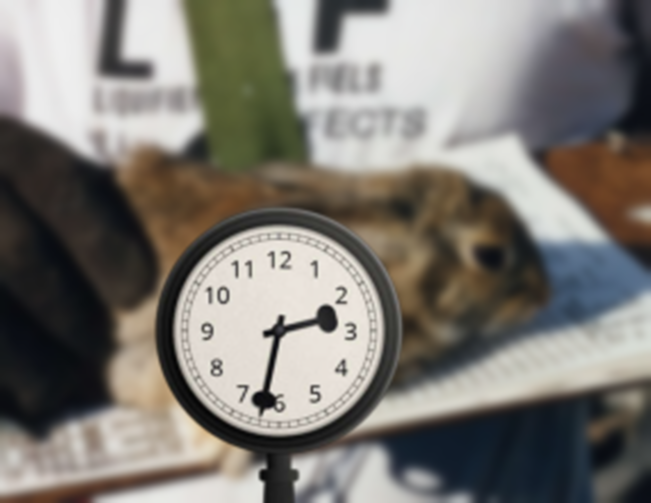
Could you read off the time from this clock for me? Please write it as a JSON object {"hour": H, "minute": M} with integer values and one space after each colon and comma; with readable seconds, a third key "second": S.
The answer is {"hour": 2, "minute": 32}
